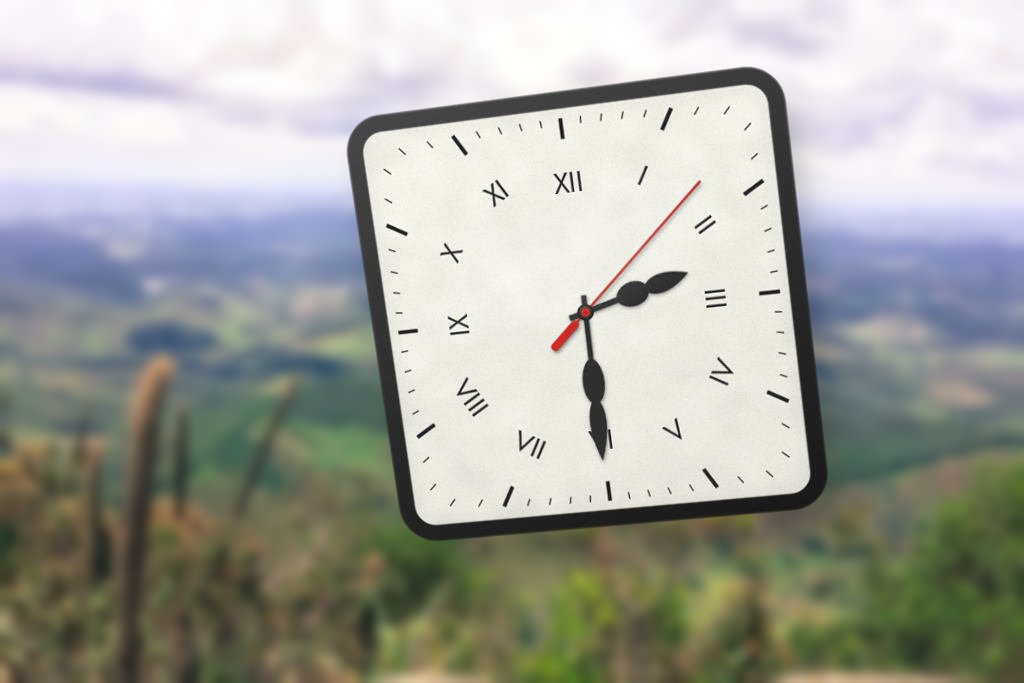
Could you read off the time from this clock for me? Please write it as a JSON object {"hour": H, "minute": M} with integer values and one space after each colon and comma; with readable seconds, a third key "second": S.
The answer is {"hour": 2, "minute": 30, "second": 8}
